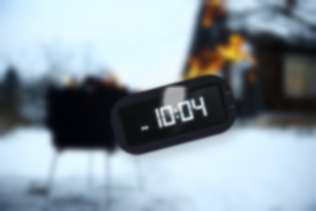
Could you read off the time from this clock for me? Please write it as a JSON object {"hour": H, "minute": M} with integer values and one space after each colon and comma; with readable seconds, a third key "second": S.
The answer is {"hour": 10, "minute": 4}
